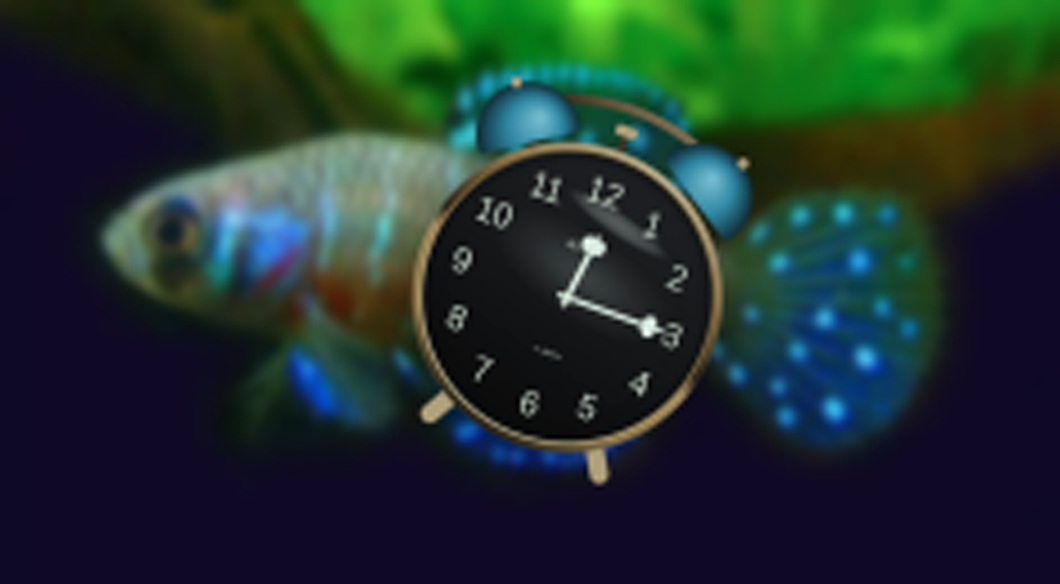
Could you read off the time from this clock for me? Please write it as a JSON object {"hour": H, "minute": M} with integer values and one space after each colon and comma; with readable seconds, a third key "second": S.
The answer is {"hour": 12, "minute": 15}
